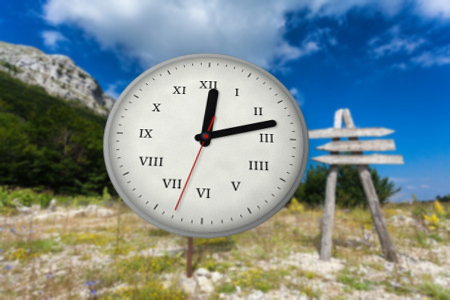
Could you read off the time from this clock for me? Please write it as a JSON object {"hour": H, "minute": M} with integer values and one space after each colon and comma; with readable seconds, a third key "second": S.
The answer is {"hour": 12, "minute": 12, "second": 33}
